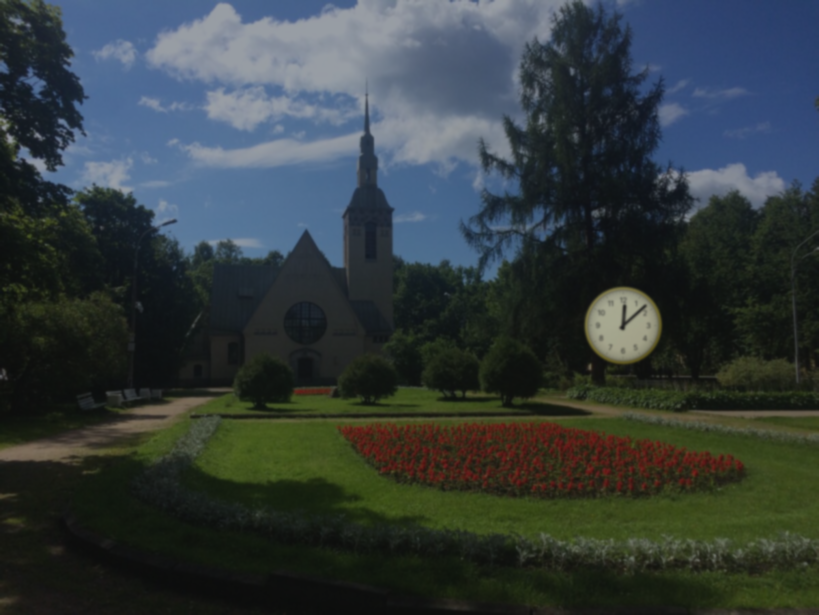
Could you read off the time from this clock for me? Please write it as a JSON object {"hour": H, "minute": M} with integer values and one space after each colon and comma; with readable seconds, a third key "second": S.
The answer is {"hour": 12, "minute": 8}
